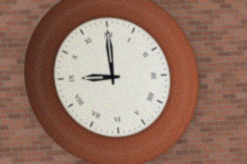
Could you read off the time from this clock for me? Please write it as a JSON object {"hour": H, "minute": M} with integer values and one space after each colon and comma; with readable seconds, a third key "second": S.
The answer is {"hour": 9, "minute": 0}
